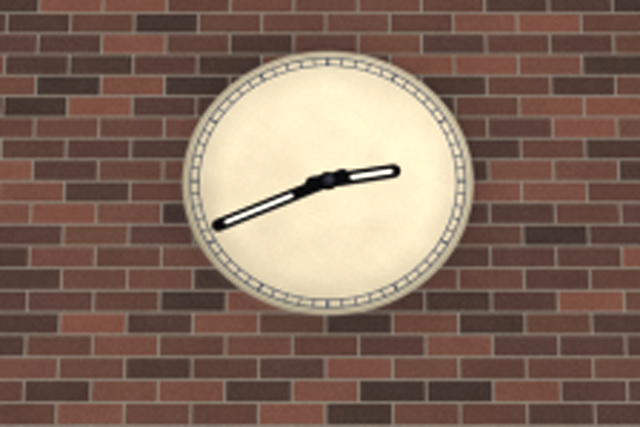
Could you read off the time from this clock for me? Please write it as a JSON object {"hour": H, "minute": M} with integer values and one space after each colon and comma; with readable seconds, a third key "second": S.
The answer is {"hour": 2, "minute": 41}
